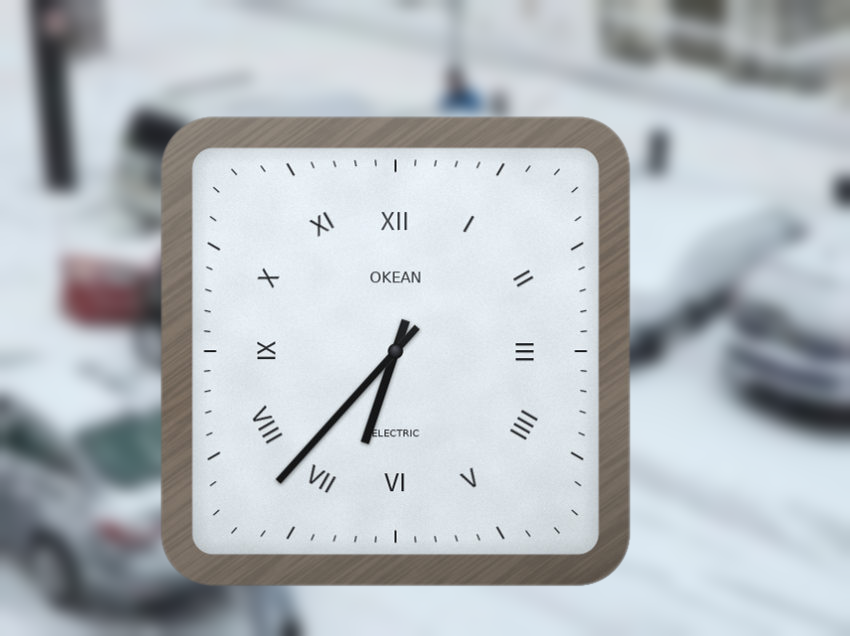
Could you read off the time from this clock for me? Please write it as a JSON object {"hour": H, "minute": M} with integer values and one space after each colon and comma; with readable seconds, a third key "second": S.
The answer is {"hour": 6, "minute": 37}
